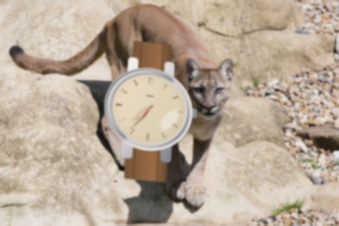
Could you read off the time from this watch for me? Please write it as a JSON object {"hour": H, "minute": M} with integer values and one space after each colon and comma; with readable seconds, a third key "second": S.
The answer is {"hour": 7, "minute": 36}
